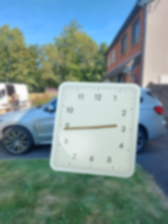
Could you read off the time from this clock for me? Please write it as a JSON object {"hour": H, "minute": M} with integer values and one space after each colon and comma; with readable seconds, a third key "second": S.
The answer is {"hour": 2, "minute": 44}
